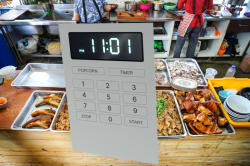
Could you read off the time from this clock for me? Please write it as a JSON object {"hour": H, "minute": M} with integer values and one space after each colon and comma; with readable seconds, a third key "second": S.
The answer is {"hour": 11, "minute": 1}
